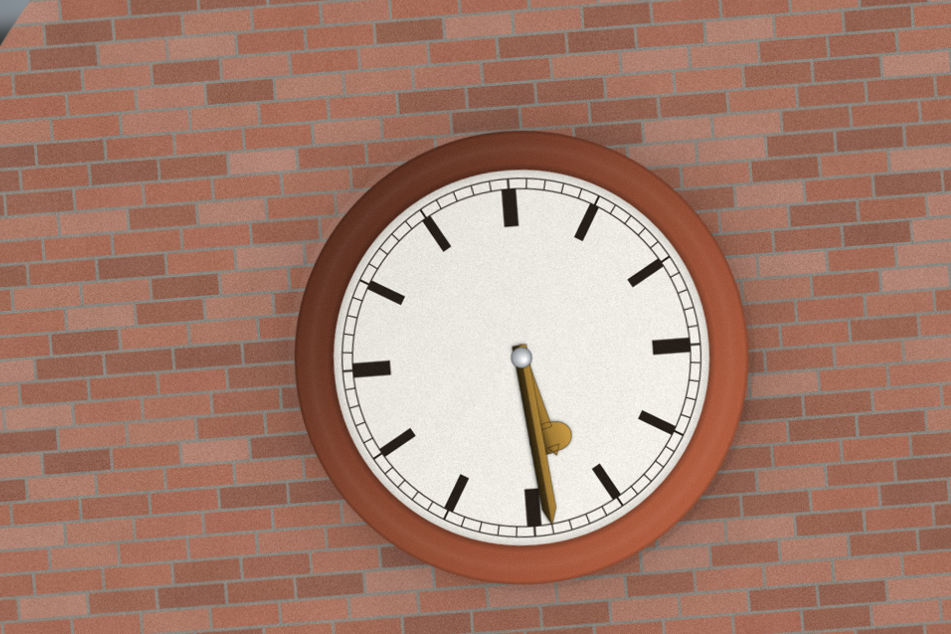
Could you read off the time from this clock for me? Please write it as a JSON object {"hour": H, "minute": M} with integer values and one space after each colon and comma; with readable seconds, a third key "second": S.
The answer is {"hour": 5, "minute": 29}
